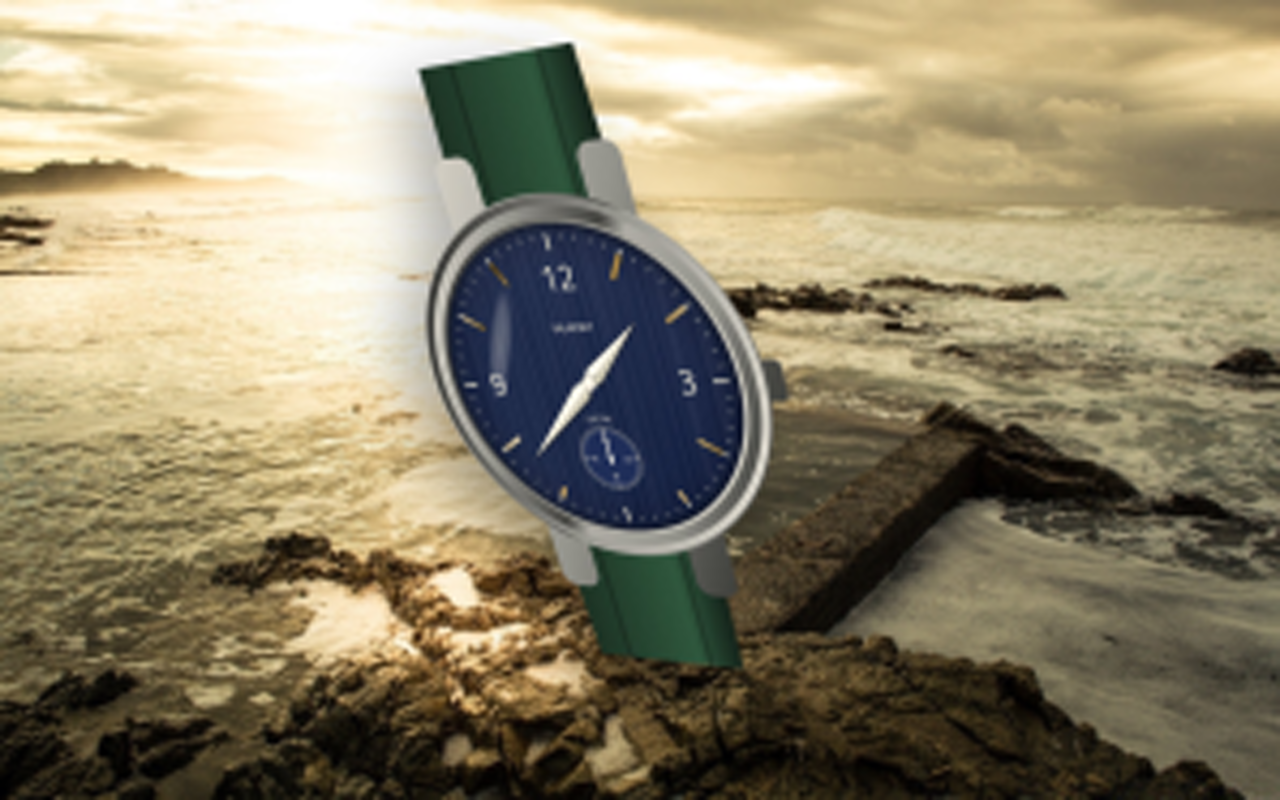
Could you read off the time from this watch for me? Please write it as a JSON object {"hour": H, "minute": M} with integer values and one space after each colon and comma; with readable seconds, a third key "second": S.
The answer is {"hour": 1, "minute": 38}
